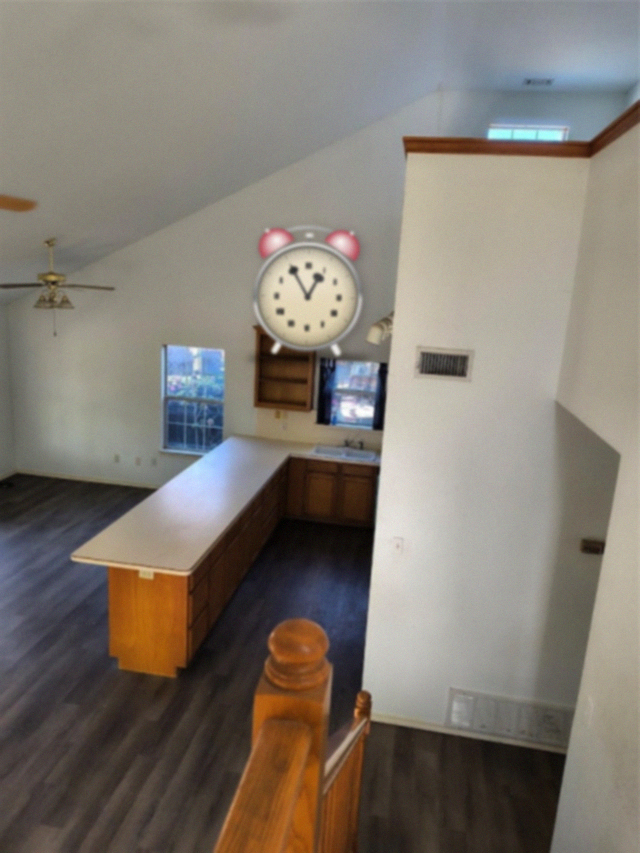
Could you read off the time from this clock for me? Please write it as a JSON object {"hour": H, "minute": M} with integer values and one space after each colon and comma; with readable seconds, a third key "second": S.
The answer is {"hour": 12, "minute": 55}
